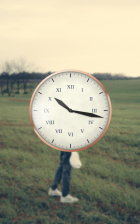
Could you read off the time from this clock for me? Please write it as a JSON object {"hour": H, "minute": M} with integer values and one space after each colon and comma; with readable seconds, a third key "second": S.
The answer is {"hour": 10, "minute": 17}
